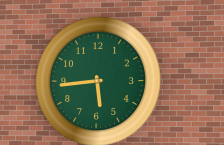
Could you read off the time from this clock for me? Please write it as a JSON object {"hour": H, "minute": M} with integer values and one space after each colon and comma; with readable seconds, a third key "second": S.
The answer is {"hour": 5, "minute": 44}
